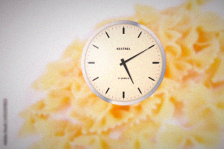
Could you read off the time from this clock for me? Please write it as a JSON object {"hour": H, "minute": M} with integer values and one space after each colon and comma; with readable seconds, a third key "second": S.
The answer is {"hour": 5, "minute": 10}
